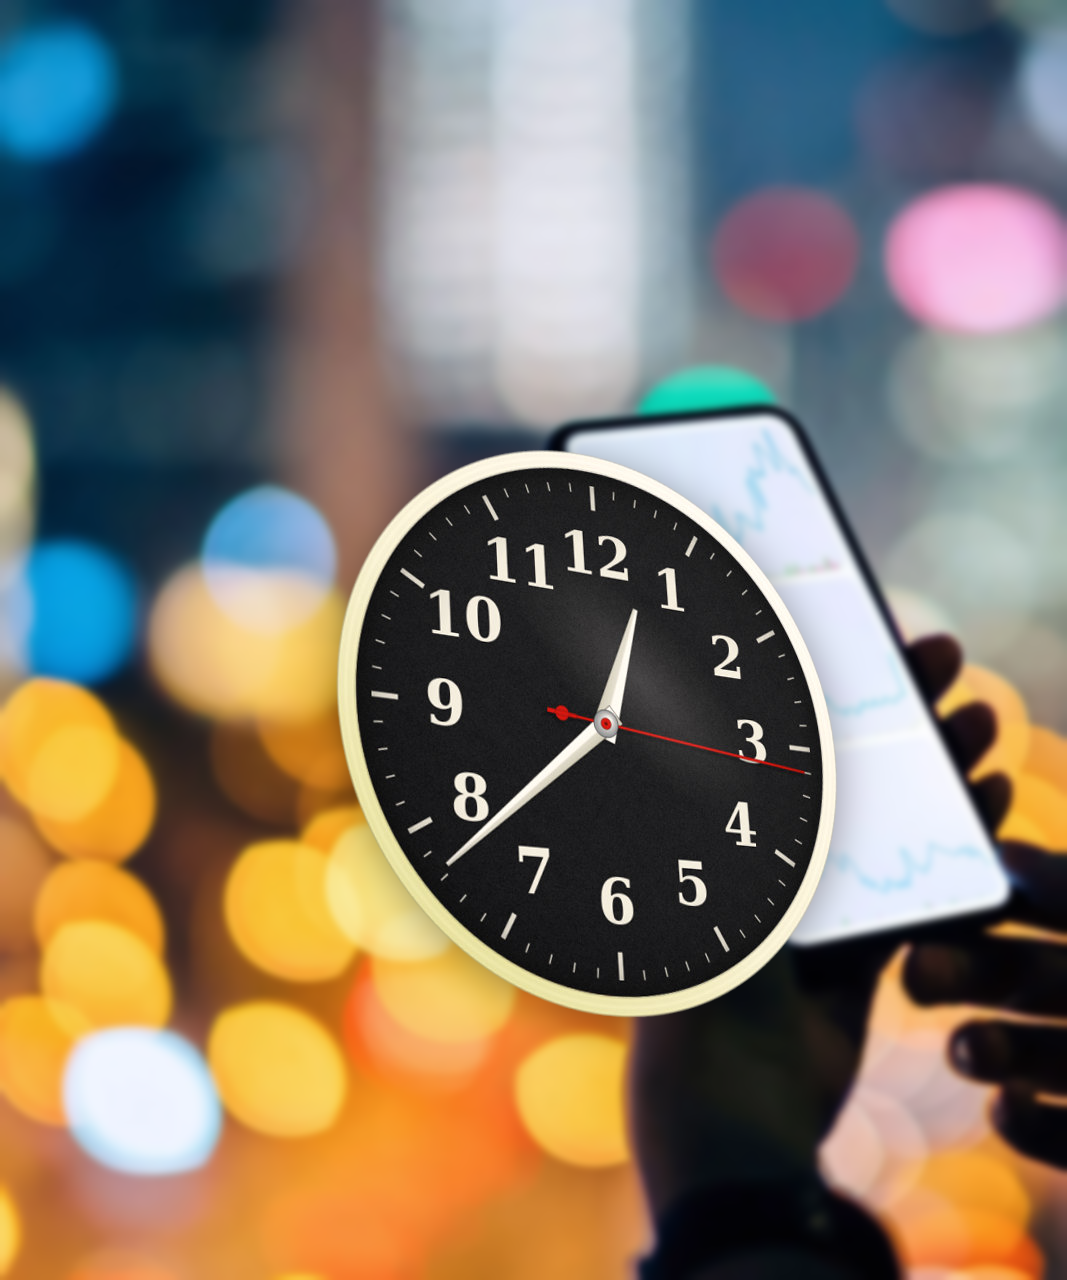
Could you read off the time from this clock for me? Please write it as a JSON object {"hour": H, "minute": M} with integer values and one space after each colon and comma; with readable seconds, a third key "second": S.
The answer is {"hour": 12, "minute": 38, "second": 16}
